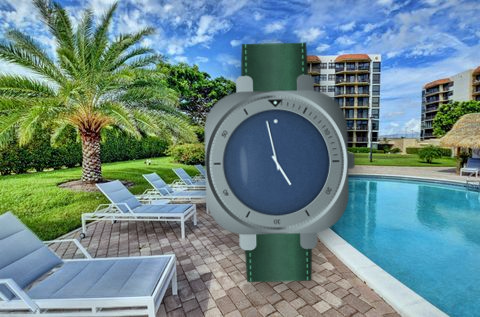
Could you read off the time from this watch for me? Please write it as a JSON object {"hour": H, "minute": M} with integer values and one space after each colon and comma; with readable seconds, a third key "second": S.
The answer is {"hour": 4, "minute": 58}
